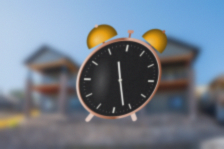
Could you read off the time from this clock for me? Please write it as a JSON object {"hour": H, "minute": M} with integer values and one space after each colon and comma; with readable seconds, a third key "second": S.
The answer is {"hour": 11, "minute": 27}
